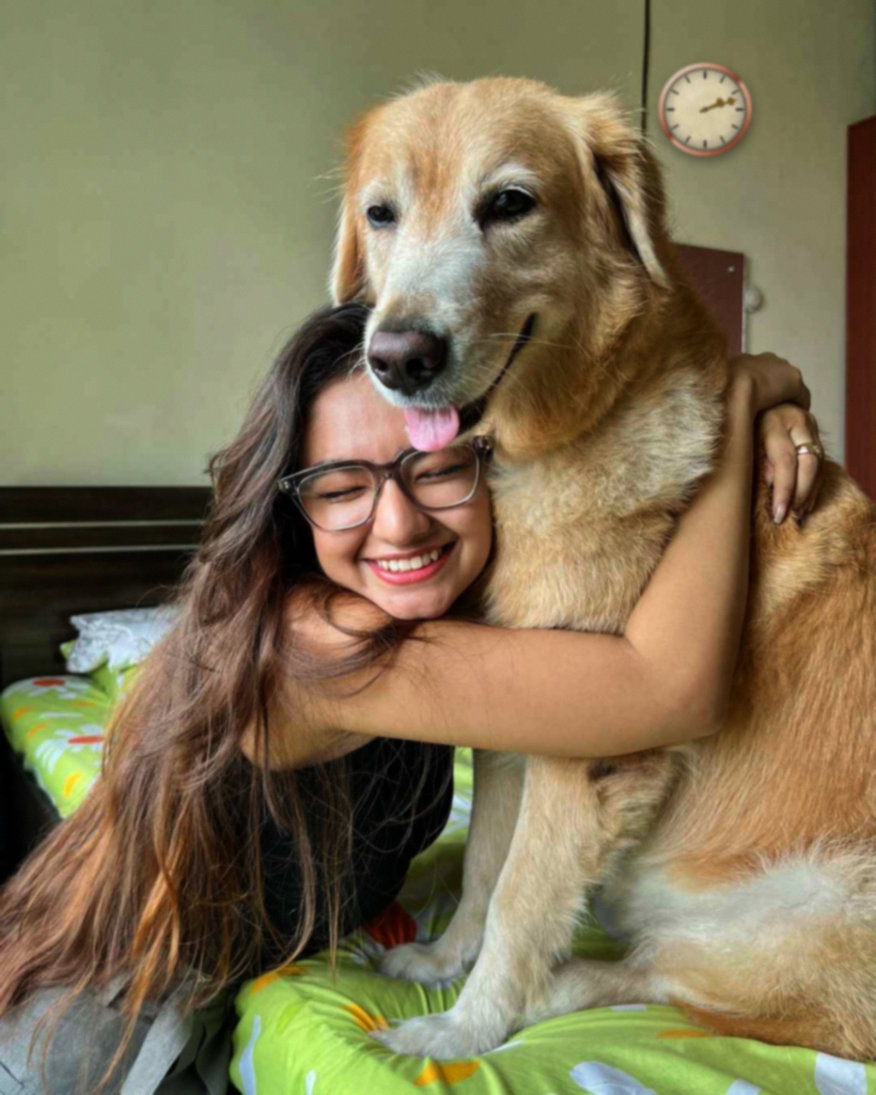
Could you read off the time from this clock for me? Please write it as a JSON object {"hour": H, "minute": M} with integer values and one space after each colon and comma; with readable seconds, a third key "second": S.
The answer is {"hour": 2, "minute": 12}
